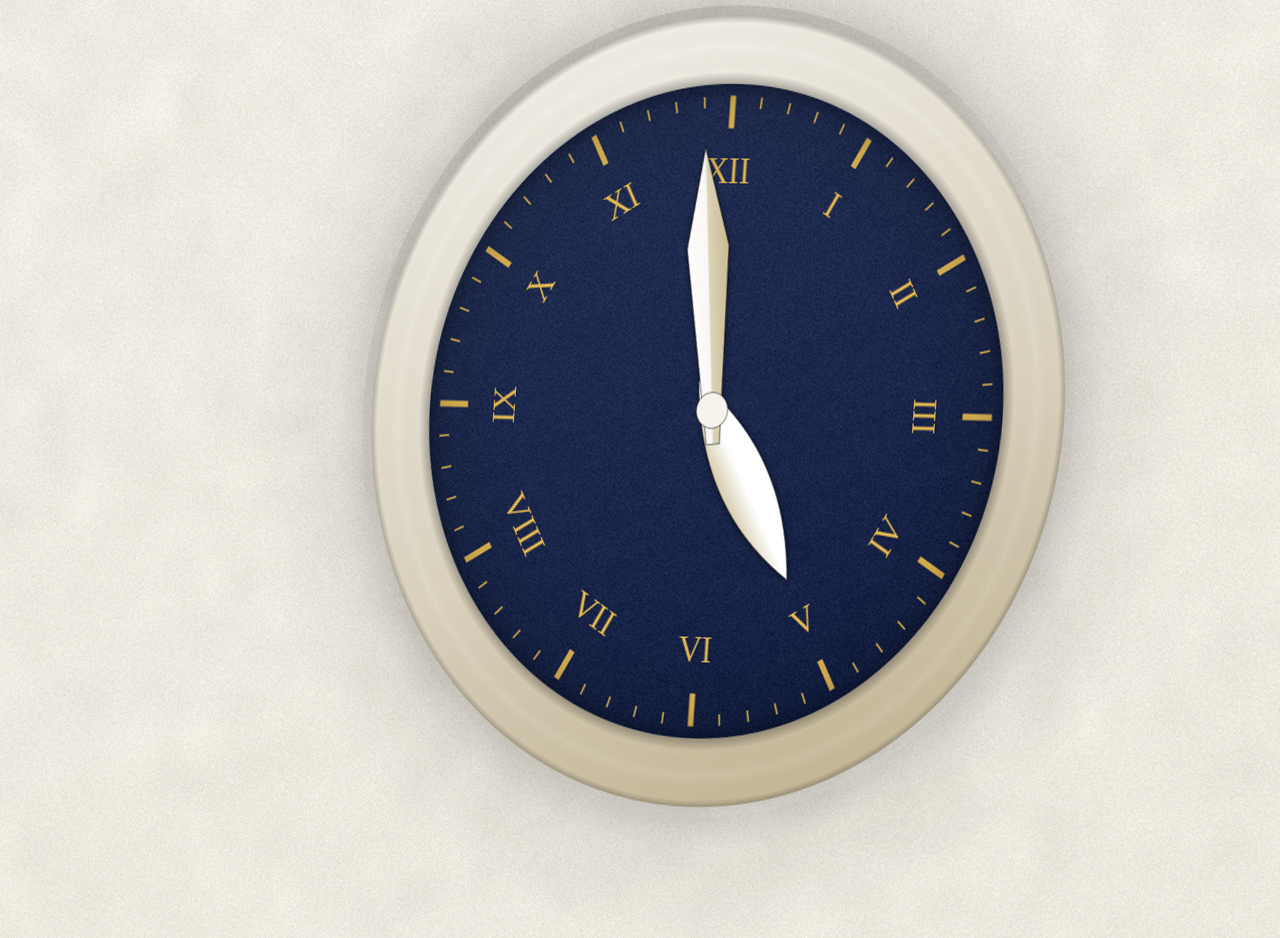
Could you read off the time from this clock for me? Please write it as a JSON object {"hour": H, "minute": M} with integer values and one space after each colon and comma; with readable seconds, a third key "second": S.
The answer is {"hour": 4, "minute": 59}
